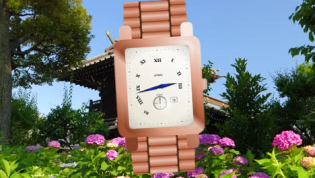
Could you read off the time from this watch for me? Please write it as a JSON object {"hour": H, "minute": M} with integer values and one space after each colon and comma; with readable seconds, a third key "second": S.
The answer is {"hour": 2, "minute": 43}
